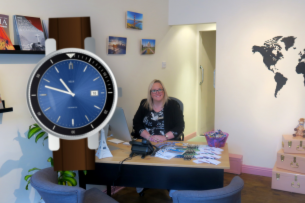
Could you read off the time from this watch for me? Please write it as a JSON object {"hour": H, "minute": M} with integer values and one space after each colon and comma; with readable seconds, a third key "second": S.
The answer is {"hour": 10, "minute": 48}
